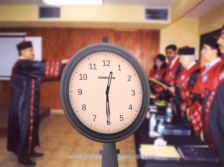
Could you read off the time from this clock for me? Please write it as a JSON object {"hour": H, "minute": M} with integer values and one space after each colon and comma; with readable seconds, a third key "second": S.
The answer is {"hour": 12, "minute": 30}
